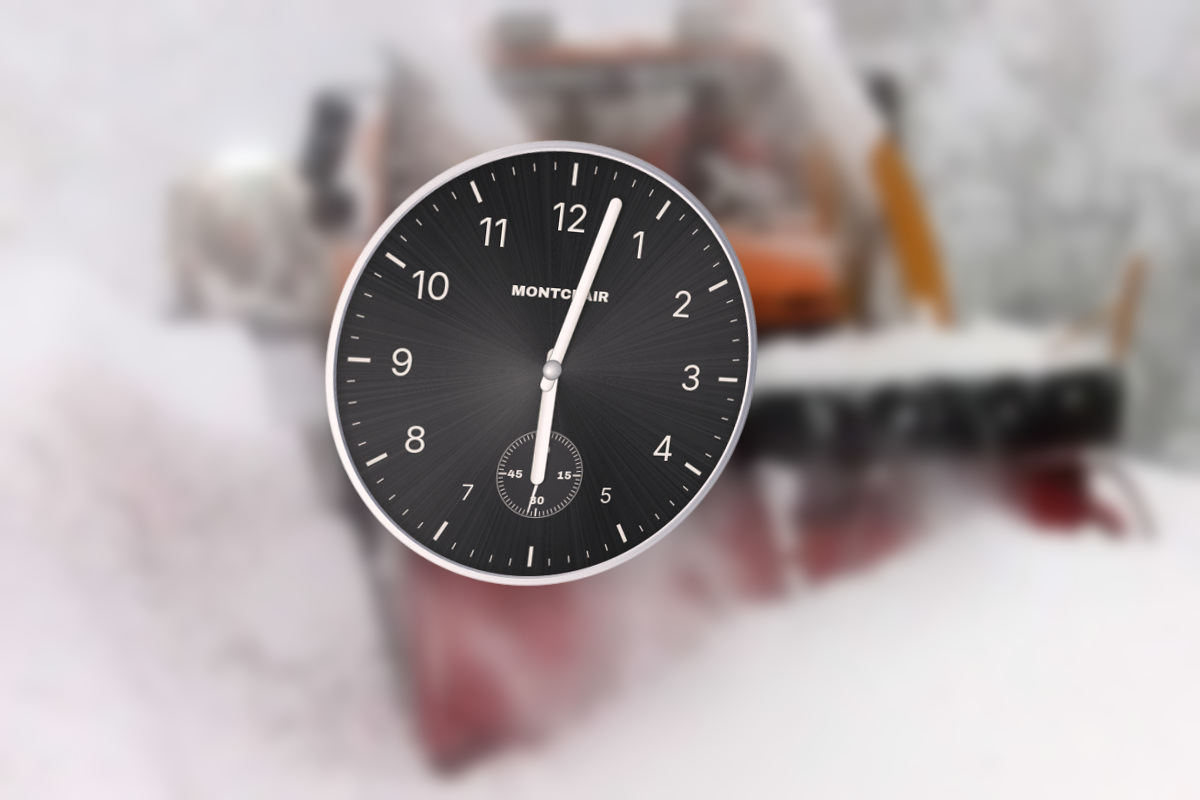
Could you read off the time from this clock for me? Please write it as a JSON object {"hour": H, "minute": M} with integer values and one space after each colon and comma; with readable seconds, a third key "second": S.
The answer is {"hour": 6, "minute": 2, "second": 32}
